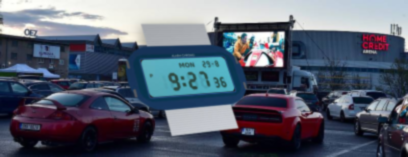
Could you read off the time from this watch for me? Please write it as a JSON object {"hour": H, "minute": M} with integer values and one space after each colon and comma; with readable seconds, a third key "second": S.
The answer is {"hour": 9, "minute": 27, "second": 36}
